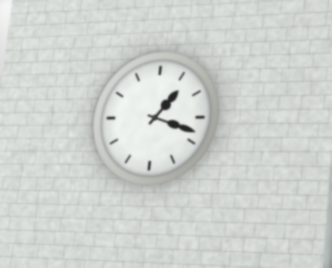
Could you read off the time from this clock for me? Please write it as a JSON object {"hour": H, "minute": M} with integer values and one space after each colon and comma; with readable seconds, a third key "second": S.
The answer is {"hour": 1, "minute": 18}
